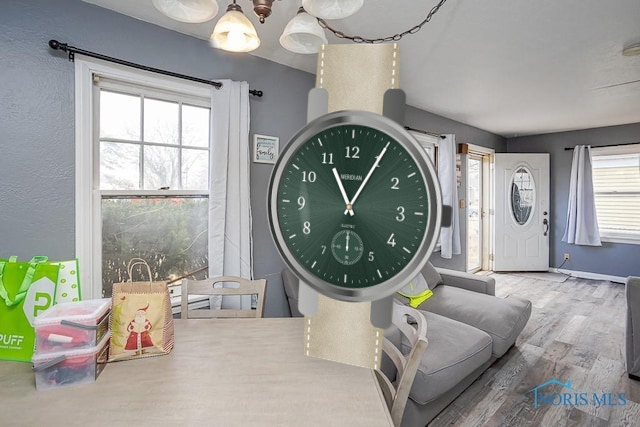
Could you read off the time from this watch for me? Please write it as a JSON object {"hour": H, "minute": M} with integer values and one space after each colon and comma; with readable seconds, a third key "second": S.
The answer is {"hour": 11, "minute": 5}
